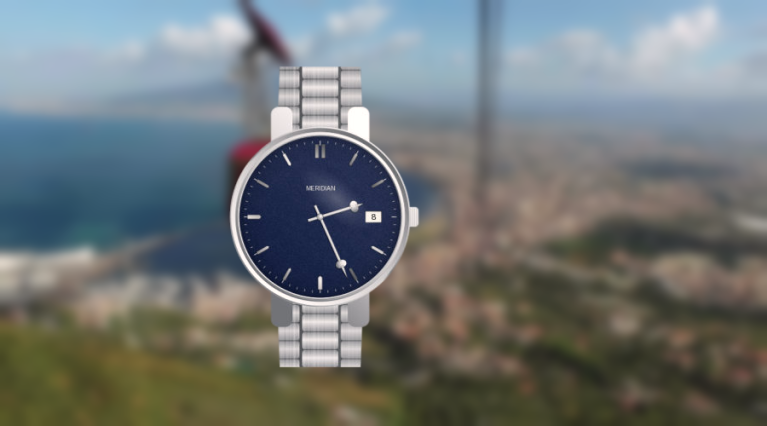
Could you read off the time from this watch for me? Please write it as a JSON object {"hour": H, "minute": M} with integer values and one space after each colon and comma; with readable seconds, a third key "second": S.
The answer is {"hour": 2, "minute": 26}
